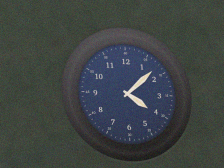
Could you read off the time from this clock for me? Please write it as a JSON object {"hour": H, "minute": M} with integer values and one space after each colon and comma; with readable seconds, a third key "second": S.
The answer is {"hour": 4, "minute": 8}
